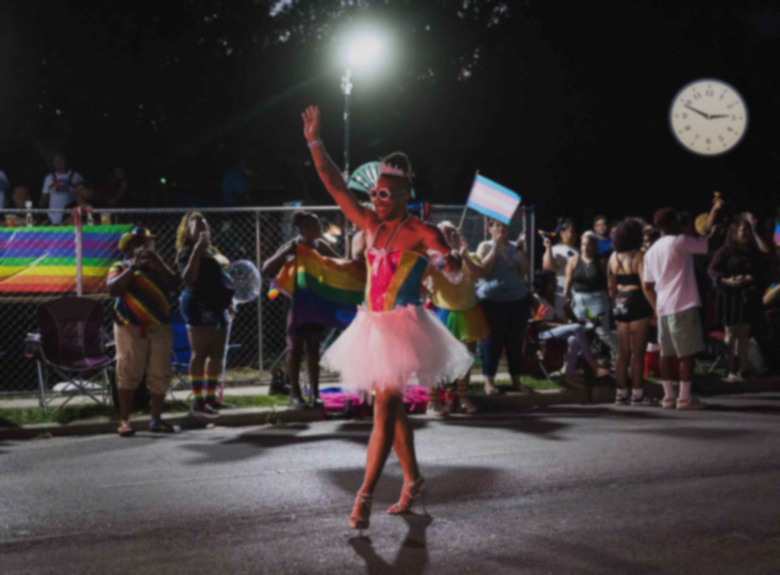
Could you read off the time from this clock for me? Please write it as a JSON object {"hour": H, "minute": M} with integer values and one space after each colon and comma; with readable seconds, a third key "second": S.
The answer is {"hour": 2, "minute": 49}
